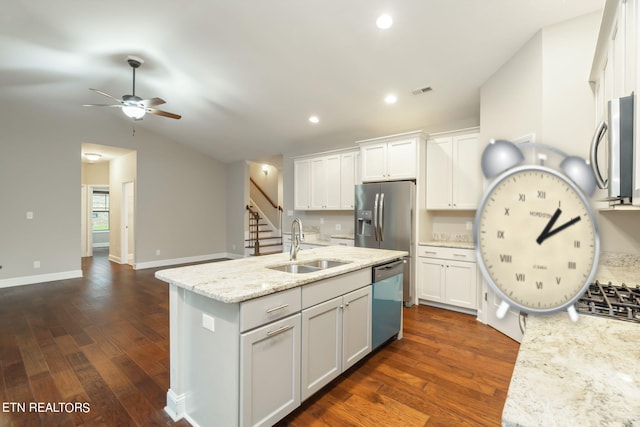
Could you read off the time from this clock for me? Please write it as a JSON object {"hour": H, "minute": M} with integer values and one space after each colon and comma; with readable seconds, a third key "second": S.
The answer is {"hour": 1, "minute": 10}
